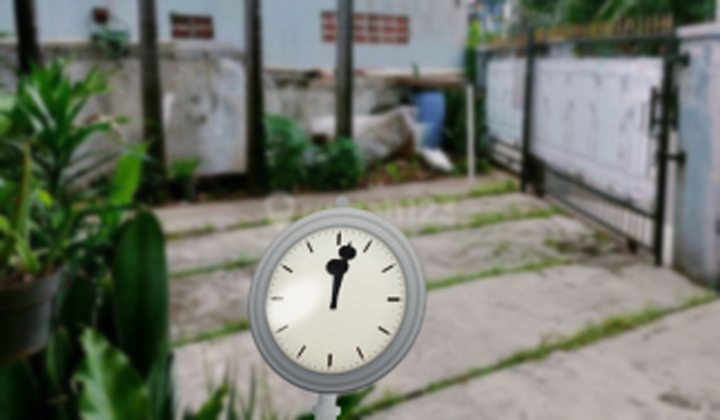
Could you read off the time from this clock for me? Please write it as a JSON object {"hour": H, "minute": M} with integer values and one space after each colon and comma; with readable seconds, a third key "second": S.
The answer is {"hour": 12, "minute": 2}
